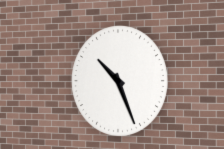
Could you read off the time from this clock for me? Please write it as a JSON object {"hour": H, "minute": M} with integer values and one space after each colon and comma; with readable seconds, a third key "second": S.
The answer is {"hour": 10, "minute": 26}
